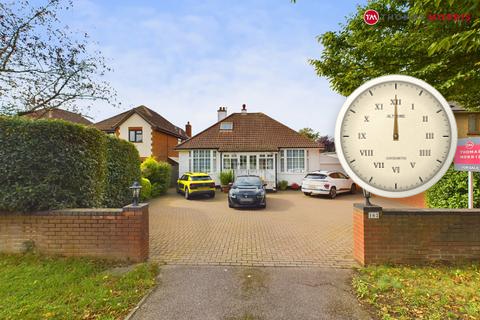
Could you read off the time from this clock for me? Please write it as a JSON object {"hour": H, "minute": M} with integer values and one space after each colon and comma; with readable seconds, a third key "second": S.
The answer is {"hour": 12, "minute": 0}
